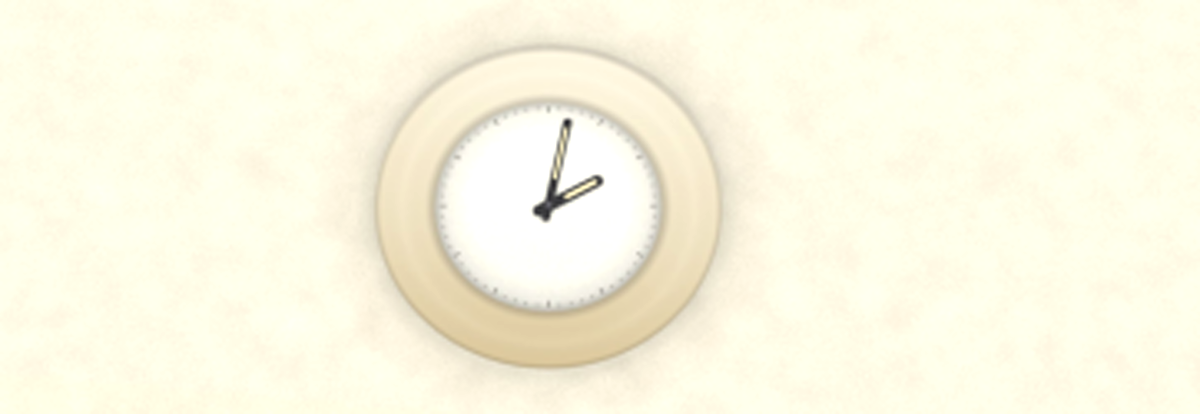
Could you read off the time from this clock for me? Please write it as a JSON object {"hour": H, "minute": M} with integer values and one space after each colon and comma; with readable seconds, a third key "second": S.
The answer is {"hour": 2, "minute": 2}
